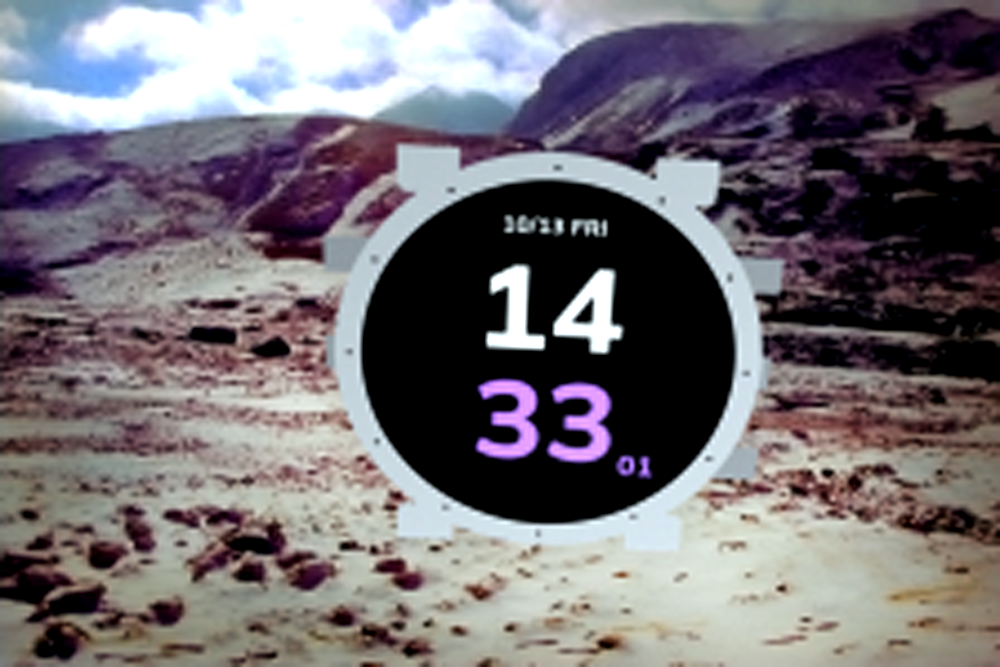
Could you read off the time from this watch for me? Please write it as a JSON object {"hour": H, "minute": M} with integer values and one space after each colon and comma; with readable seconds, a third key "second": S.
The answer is {"hour": 14, "minute": 33}
